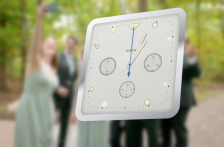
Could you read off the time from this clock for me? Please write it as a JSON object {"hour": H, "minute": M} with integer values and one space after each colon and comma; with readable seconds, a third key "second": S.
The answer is {"hour": 1, "minute": 4}
